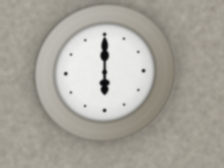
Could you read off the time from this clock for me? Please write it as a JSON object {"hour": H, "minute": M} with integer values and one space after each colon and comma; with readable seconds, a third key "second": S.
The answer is {"hour": 6, "minute": 0}
